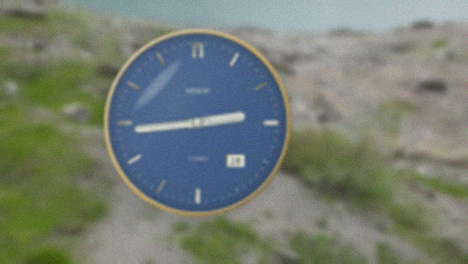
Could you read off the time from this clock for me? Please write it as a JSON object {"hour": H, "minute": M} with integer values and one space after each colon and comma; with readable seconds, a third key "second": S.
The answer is {"hour": 2, "minute": 44}
